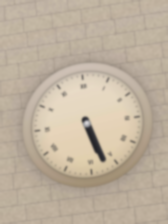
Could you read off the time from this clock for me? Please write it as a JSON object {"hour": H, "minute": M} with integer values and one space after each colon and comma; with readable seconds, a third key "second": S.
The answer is {"hour": 5, "minute": 27}
